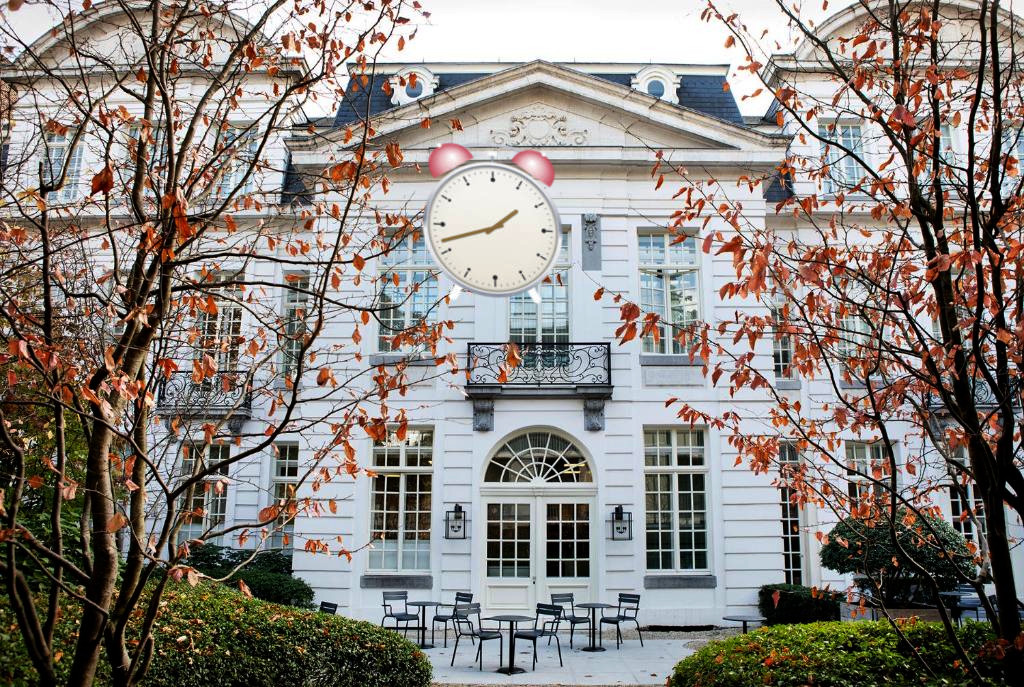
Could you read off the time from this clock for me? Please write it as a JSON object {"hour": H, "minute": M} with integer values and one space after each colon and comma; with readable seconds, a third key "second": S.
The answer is {"hour": 1, "minute": 42}
